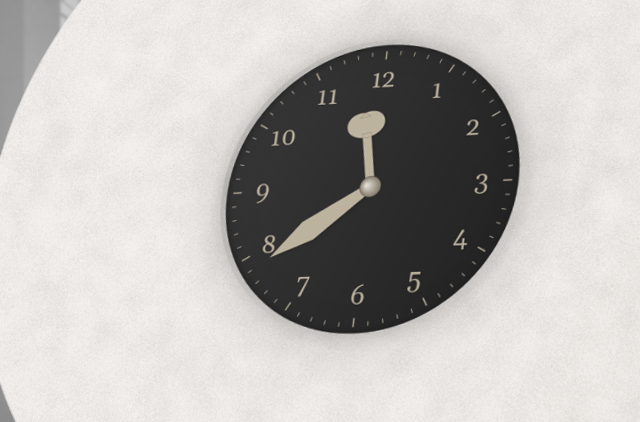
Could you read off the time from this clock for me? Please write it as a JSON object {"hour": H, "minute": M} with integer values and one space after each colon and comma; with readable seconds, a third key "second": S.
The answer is {"hour": 11, "minute": 39}
